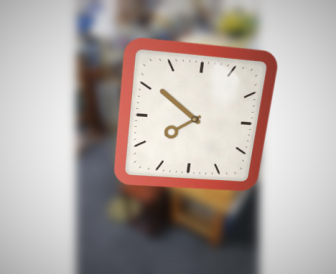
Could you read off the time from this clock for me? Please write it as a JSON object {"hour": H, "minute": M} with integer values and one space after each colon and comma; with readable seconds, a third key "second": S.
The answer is {"hour": 7, "minute": 51}
